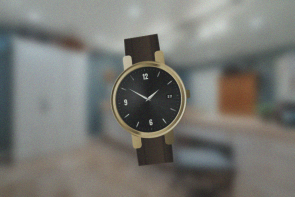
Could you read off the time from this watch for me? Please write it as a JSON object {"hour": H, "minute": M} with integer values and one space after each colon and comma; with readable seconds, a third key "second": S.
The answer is {"hour": 1, "minute": 51}
